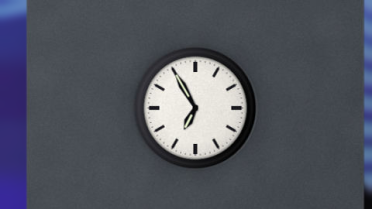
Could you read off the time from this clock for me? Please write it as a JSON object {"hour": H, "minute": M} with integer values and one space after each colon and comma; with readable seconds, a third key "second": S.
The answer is {"hour": 6, "minute": 55}
